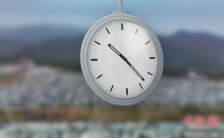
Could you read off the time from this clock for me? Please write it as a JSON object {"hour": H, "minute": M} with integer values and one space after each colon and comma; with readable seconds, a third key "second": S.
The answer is {"hour": 10, "minute": 23}
